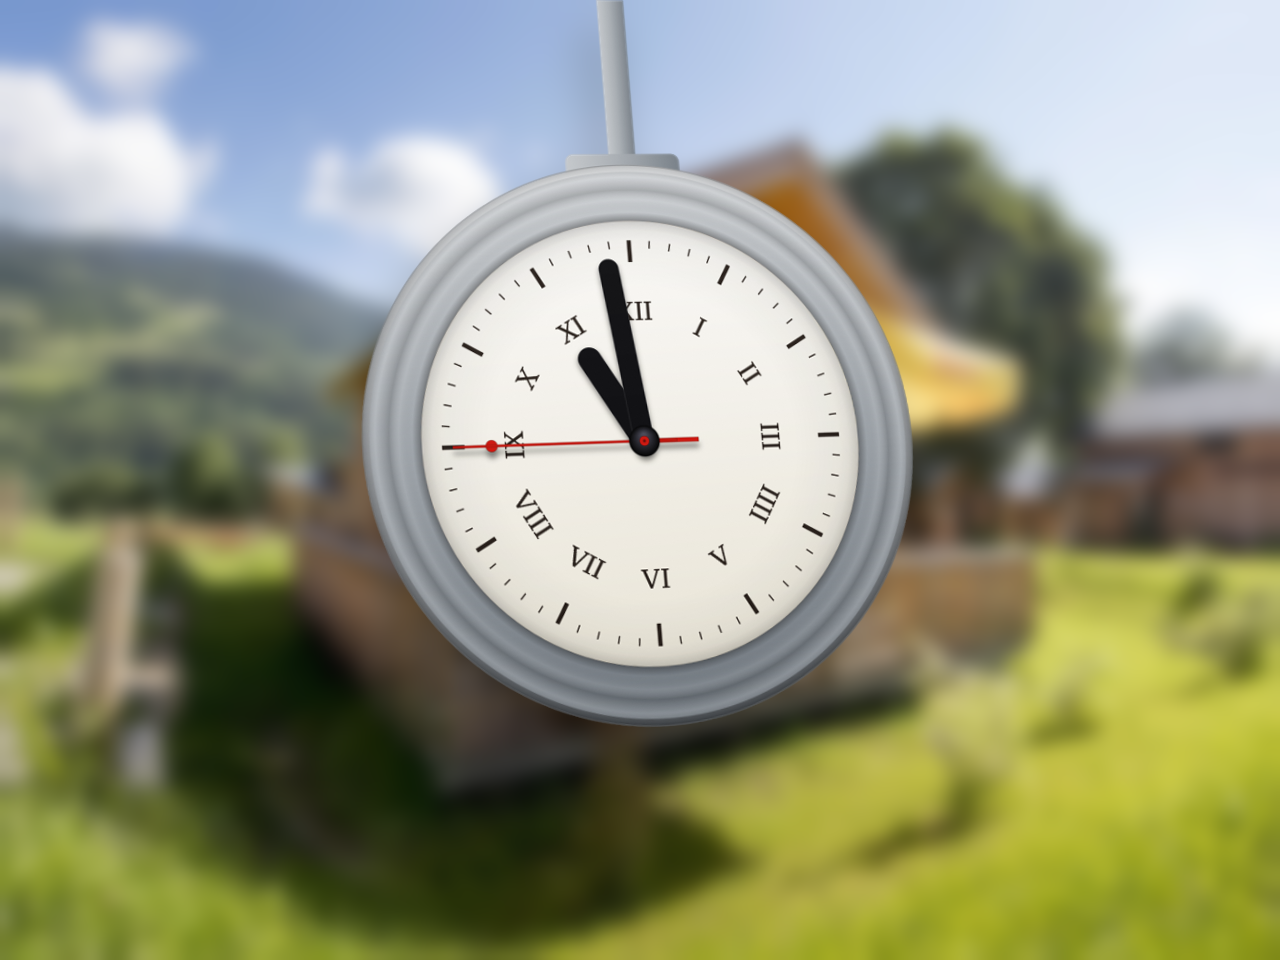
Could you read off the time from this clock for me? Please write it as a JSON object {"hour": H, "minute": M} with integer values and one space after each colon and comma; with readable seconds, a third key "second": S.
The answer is {"hour": 10, "minute": 58, "second": 45}
